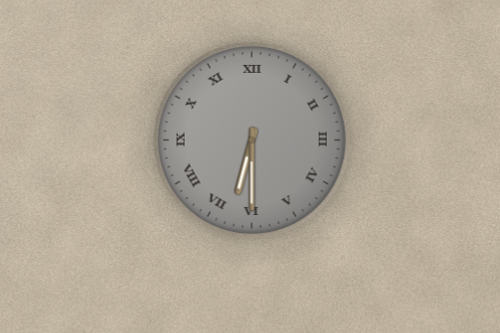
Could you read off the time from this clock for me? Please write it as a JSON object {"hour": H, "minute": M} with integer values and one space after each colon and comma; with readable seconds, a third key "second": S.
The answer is {"hour": 6, "minute": 30}
